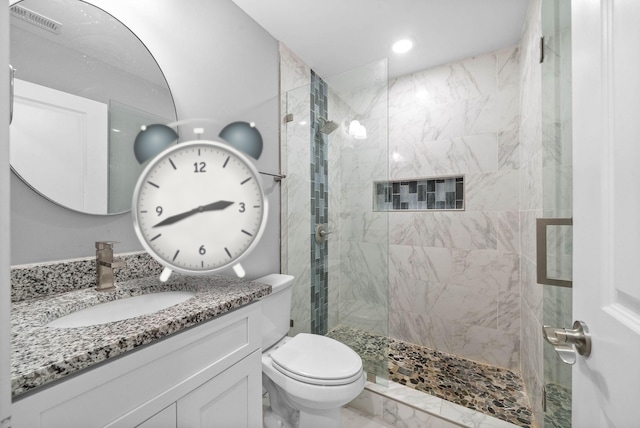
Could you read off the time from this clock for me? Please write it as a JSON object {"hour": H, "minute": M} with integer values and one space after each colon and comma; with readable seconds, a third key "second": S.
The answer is {"hour": 2, "minute": 42}
